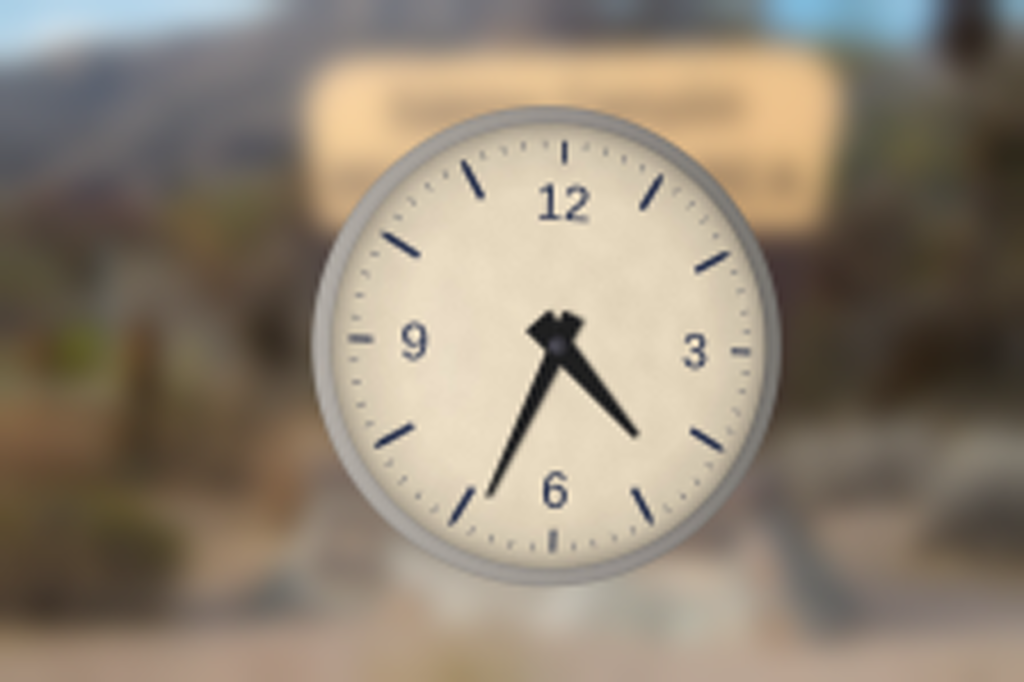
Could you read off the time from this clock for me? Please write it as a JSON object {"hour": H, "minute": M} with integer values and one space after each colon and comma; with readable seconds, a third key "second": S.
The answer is {"hour": 4, "minute": 34}
